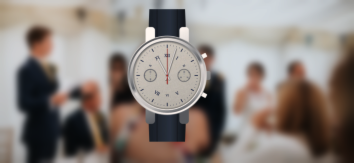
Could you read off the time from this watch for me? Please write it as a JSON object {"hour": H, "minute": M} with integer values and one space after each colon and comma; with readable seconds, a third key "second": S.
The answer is {"hour": 11, "minute": 3}
